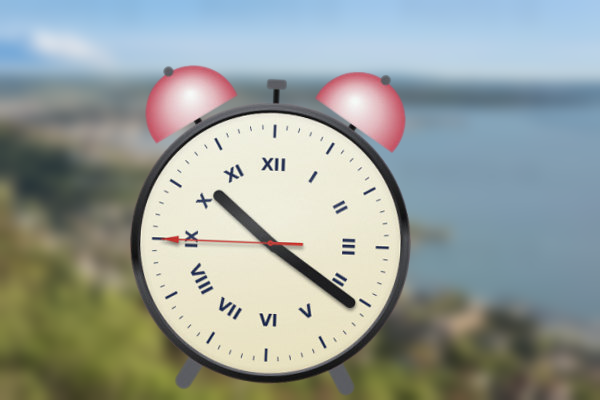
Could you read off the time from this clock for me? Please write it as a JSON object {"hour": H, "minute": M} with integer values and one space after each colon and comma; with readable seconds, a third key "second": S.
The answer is {"hour": 10, "minute": 20, "second": 45}
